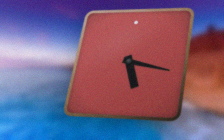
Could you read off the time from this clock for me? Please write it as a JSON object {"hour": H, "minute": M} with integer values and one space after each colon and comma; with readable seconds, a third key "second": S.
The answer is {"hour": 5, "minute": 17}
